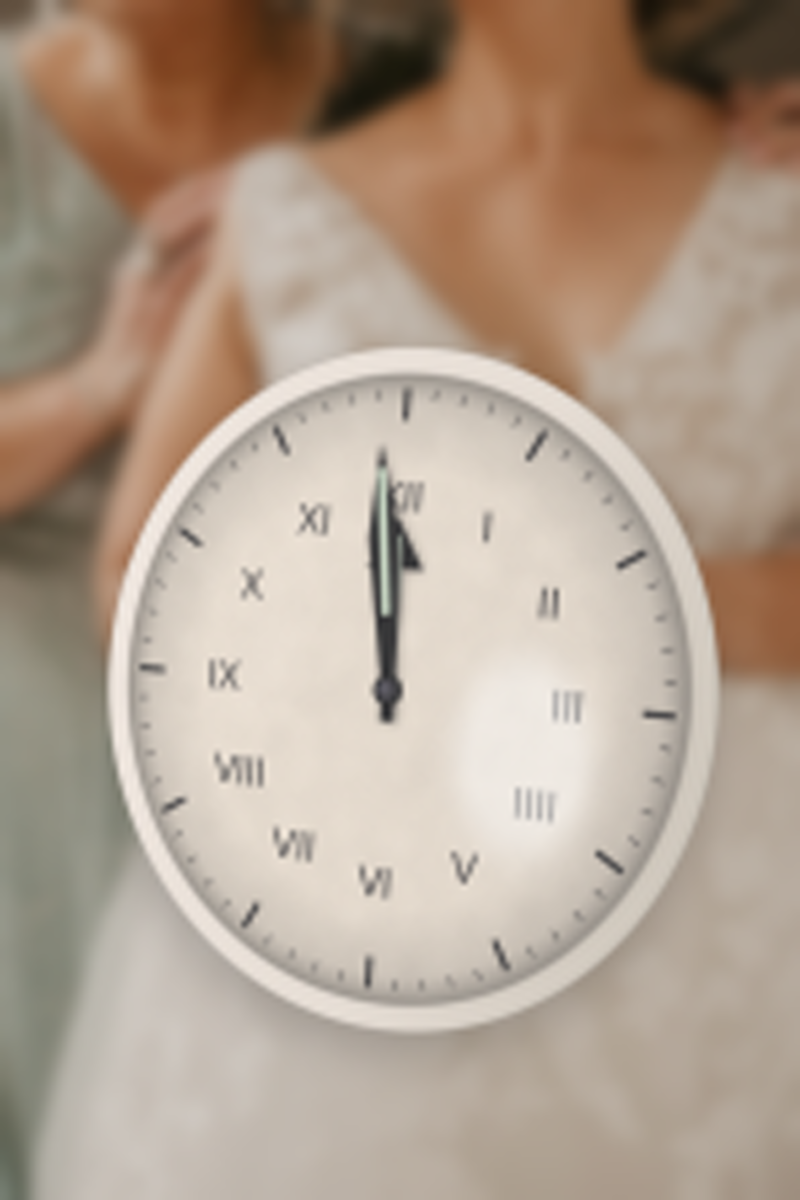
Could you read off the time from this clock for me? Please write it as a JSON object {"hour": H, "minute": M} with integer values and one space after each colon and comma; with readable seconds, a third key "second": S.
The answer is {"hour": 11, "minute": 59}
